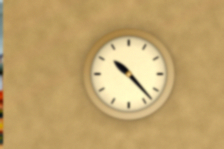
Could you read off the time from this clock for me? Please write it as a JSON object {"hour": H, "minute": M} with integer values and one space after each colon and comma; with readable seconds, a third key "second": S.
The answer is {"hour": 10, "minute": 23}
